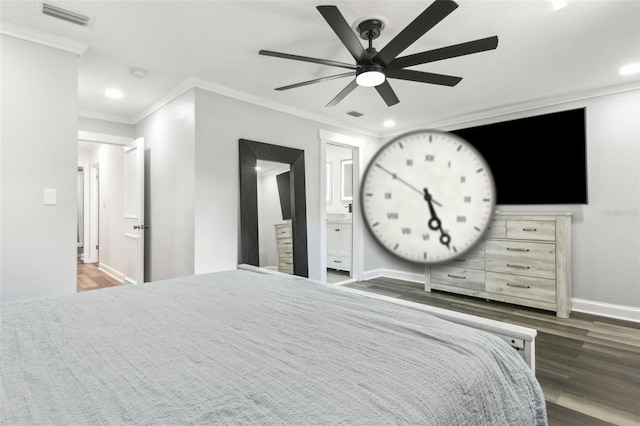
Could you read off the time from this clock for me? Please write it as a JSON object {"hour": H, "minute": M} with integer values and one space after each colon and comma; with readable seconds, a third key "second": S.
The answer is {"hour": 5, "minute": 25, "second": 50}
